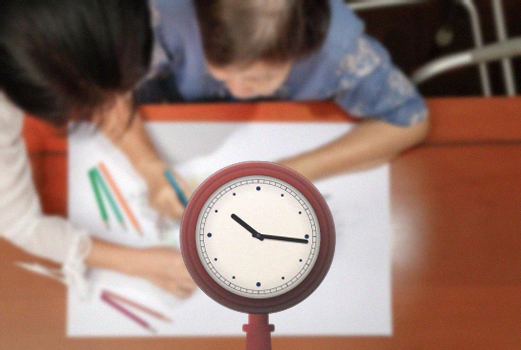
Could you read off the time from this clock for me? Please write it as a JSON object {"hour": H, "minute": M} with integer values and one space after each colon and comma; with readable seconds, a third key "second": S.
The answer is {"hour": 10, "minute": 16}
